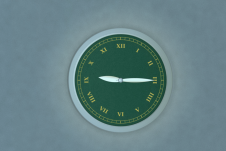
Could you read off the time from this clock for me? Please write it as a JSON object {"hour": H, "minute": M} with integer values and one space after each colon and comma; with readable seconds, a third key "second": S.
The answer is {"hour": 9, "minute": 15}
